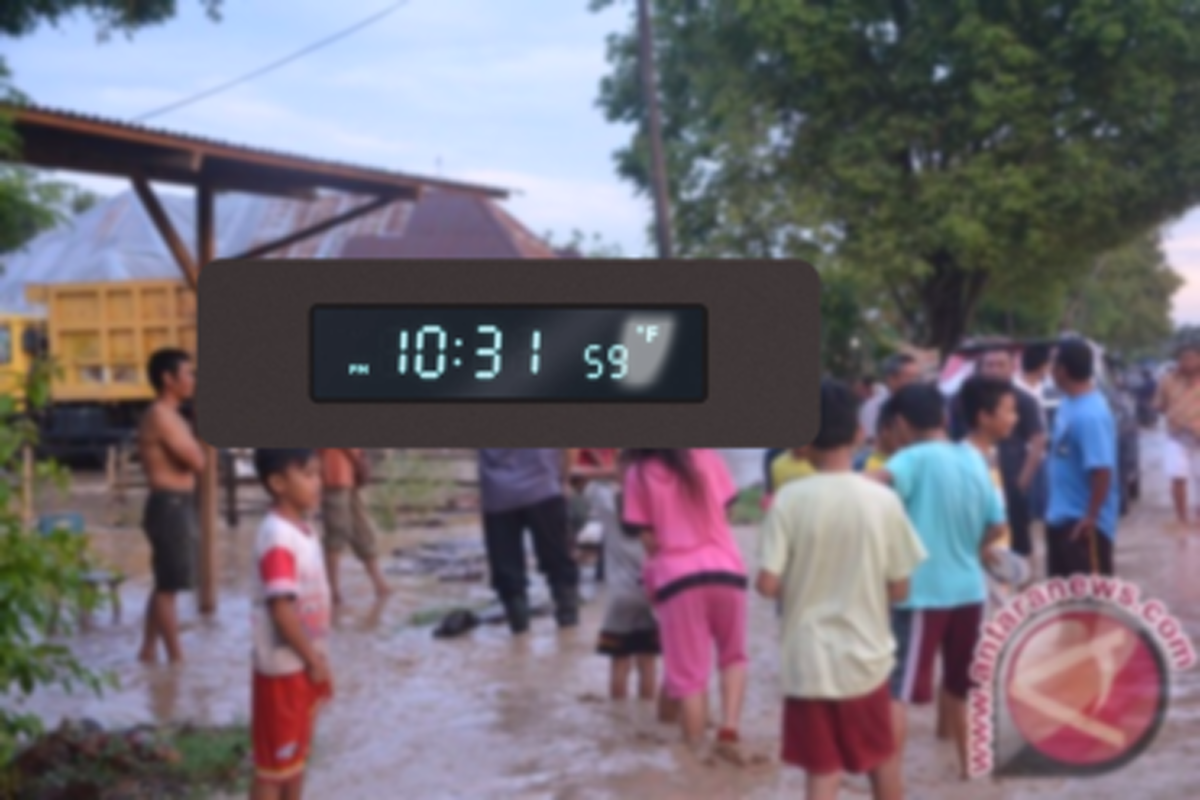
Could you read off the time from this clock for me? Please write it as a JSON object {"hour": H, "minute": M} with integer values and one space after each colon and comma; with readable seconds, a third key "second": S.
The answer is {"hour": 10, "minute": 31}
